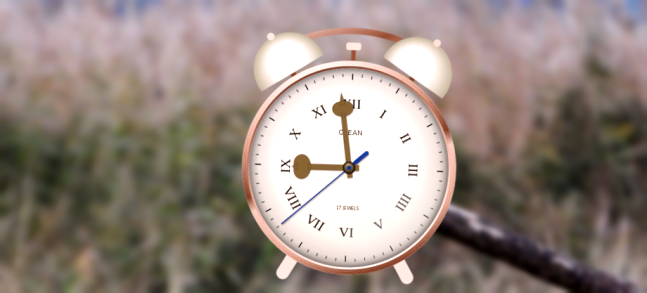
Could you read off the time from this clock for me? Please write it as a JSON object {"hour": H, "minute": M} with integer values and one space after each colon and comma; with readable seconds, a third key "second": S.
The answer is {"hour": 8, "minute": 58, "second": 38}
